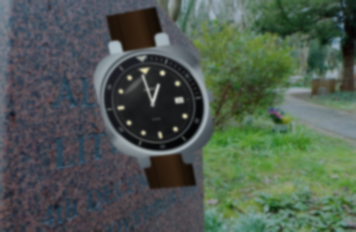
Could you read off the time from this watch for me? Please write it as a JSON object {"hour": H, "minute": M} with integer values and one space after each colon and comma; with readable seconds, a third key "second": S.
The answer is {"hour": 12, "minute": 59}
